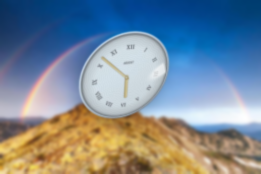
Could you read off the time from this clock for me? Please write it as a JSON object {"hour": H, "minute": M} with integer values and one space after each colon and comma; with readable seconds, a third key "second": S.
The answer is {"hour": 5, "minute": 52}
